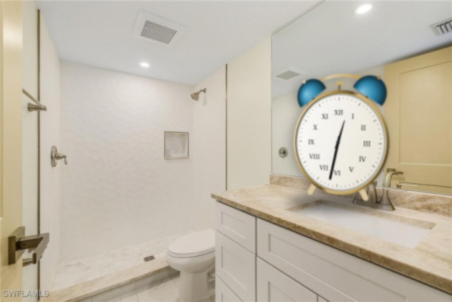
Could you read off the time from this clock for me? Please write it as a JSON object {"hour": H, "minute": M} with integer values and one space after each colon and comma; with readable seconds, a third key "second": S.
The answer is {"hour": 12, "minute": 32}
